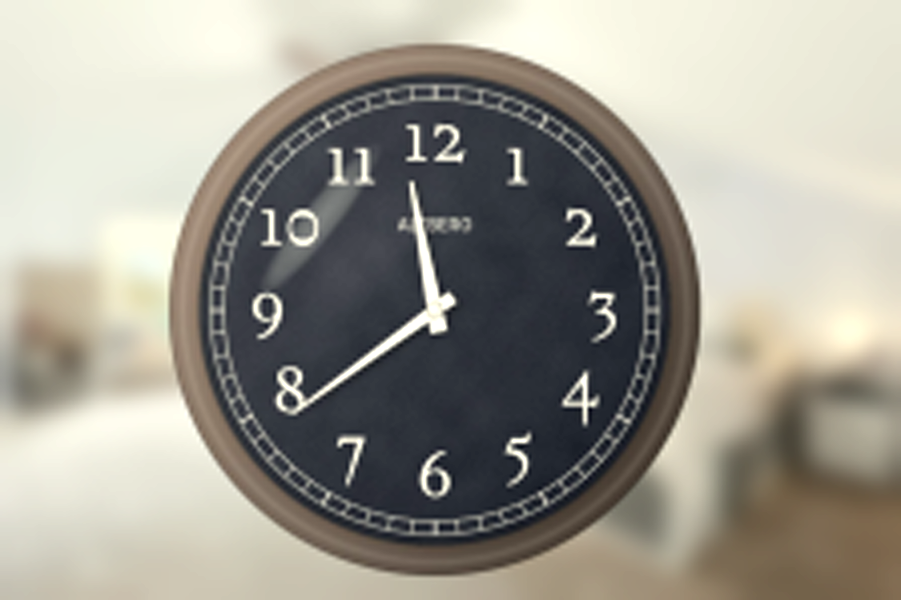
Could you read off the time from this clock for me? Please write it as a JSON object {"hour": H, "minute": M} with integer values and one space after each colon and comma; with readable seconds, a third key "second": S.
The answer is {"hour": 11, "minute": 39}
